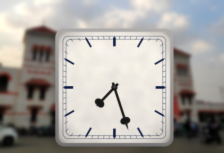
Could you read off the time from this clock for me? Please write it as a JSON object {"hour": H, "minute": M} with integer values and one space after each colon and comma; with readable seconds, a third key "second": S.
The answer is {"hour": 7, "minute": 27}
